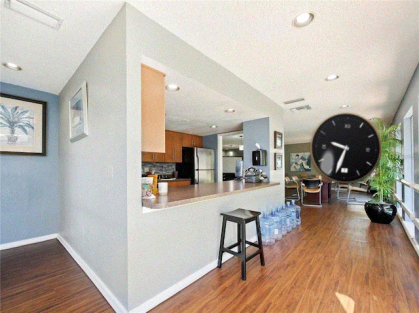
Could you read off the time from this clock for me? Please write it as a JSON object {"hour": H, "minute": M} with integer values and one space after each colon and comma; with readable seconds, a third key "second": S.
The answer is {"hour": 9, "minute": 33}
